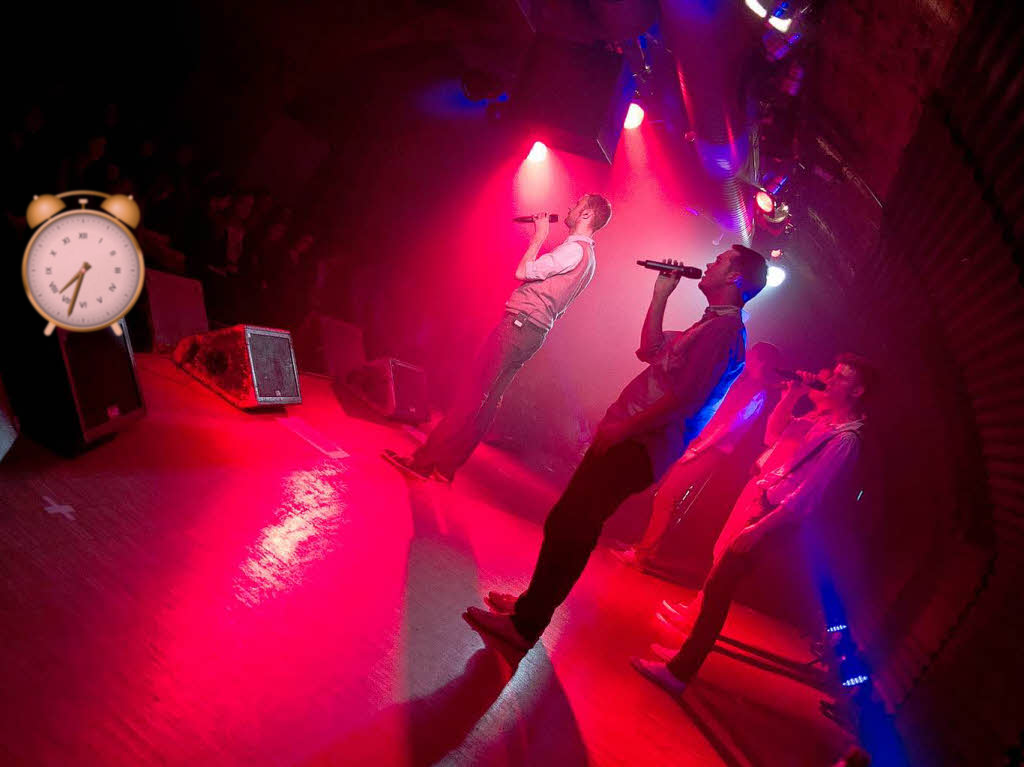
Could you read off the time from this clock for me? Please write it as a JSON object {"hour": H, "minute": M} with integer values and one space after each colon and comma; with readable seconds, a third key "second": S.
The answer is {"hour": 7, "minute": 33}
